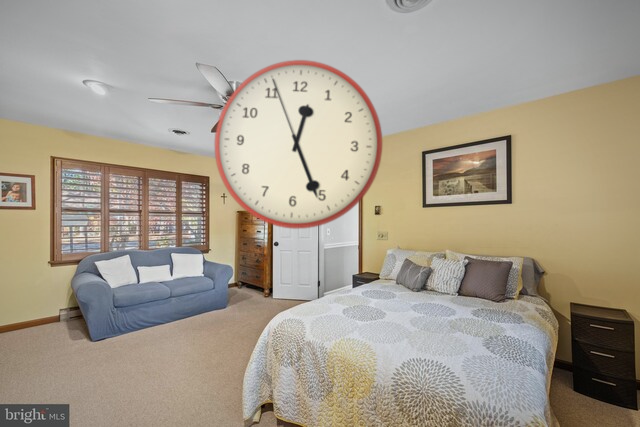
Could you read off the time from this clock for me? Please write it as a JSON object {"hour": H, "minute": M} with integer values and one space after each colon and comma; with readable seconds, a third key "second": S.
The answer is {"hour": 12, "minute": 25, "second": 56}
